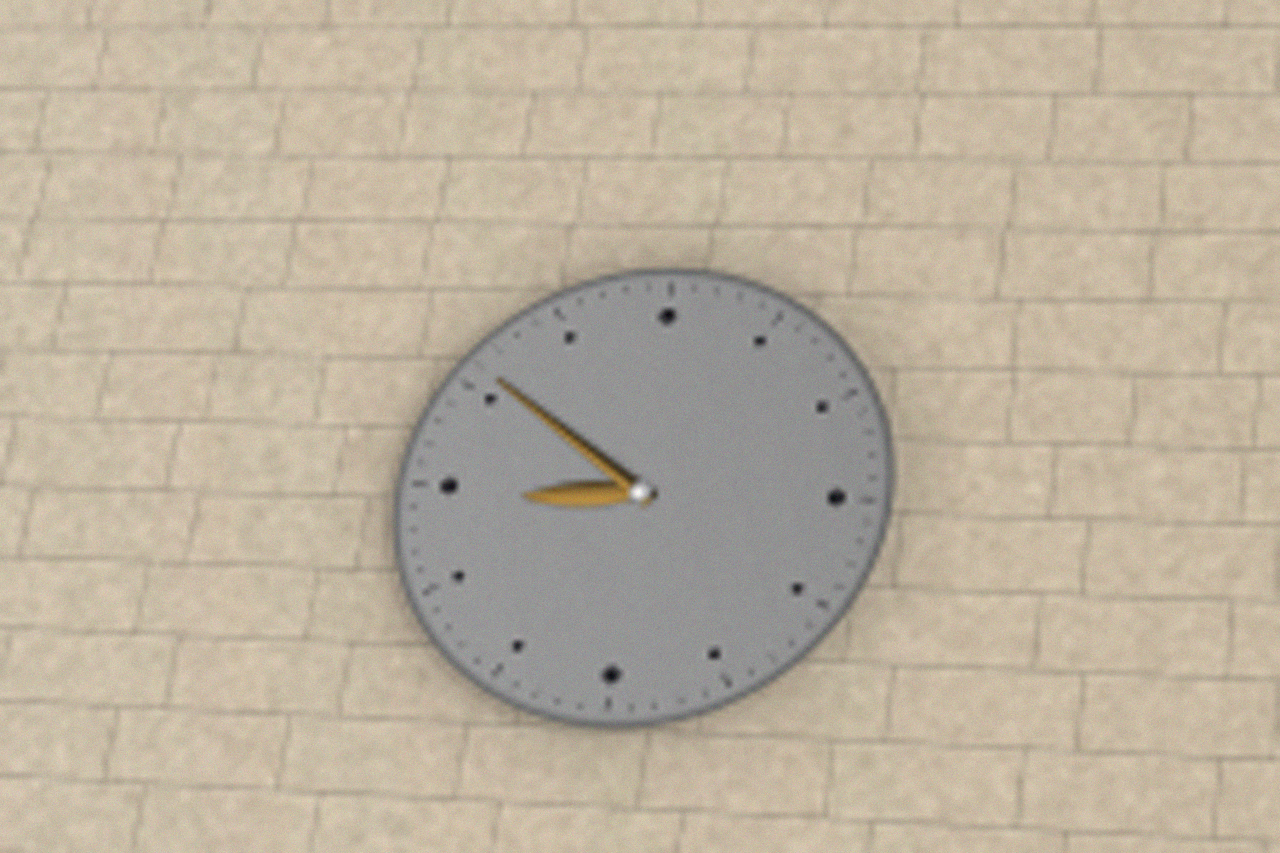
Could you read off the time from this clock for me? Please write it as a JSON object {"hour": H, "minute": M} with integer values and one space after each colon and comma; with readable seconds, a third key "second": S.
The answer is {"hour": 8, "minute": 51}
